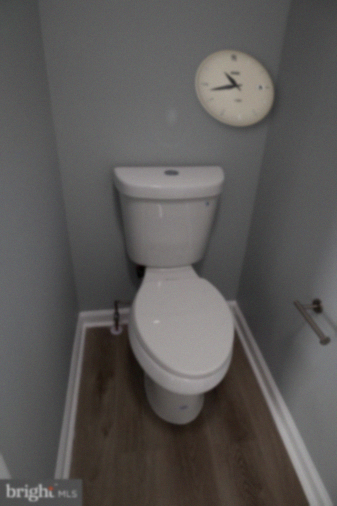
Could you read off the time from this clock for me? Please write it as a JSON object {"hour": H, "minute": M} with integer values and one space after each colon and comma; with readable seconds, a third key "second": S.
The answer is {"hour": 10, "minute": 43}
